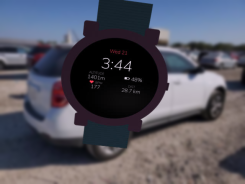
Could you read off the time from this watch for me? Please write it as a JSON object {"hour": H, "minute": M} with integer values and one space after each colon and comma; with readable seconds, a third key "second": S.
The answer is {"hour": 3, "minute": 44}
